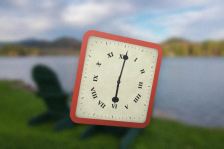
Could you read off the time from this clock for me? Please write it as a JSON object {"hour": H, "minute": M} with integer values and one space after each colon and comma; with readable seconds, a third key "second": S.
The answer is {"hour": 6, "minute": 1}
